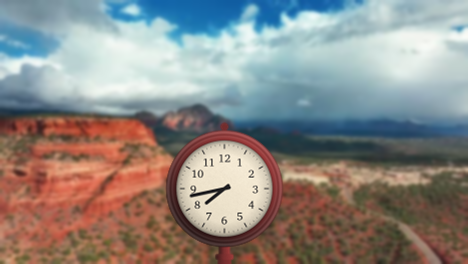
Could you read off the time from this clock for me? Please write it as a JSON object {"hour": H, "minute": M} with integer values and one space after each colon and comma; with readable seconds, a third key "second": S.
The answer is {"hour": 7, "minute": 43}
